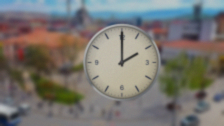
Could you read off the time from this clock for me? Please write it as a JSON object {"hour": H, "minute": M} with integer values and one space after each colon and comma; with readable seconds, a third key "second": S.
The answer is {"hour": 2, "minute": 0}
